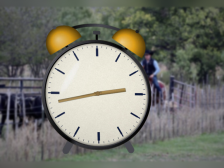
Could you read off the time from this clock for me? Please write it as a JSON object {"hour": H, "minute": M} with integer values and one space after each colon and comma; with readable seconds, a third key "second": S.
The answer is {"hour": 2, "minute": 43}
